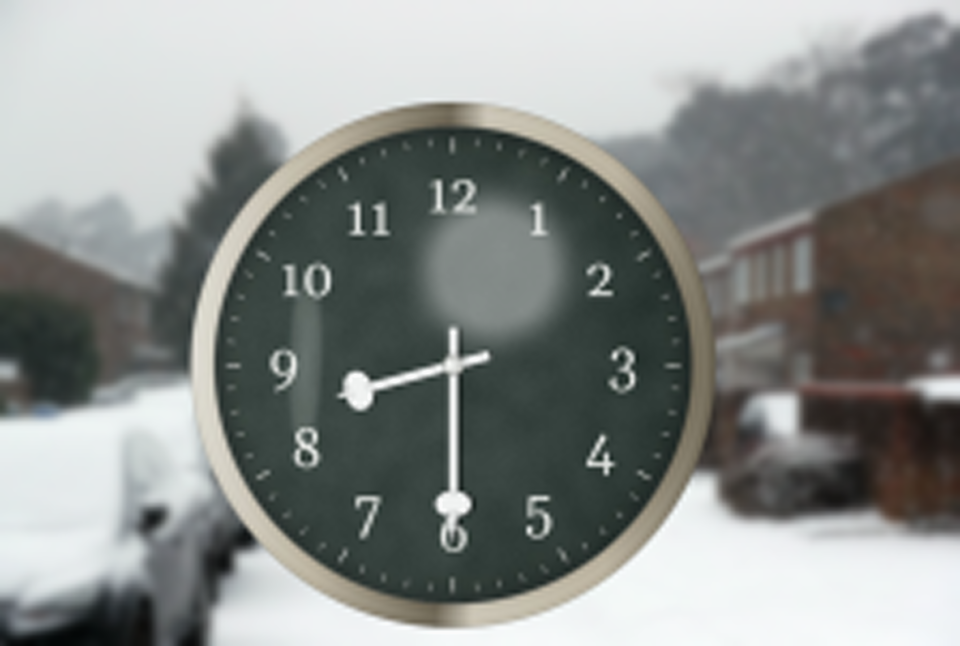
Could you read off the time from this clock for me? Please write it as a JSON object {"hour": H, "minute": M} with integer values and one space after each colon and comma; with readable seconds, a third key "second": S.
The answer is {"hour": 8, "minute": 30}
